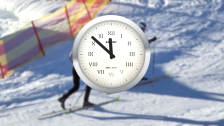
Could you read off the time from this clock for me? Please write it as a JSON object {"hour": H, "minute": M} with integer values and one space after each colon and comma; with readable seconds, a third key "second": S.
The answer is {"hour": 11, "minute": 52}
